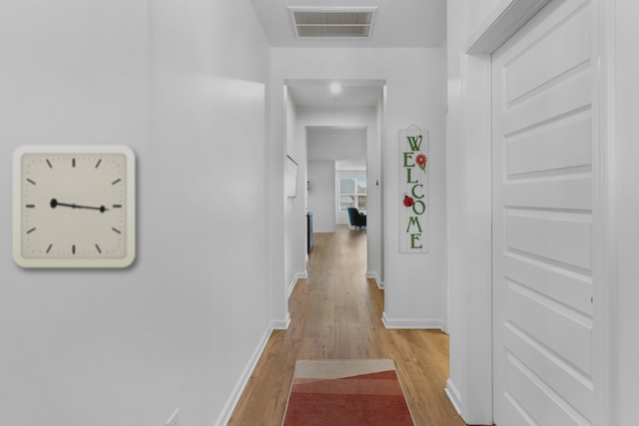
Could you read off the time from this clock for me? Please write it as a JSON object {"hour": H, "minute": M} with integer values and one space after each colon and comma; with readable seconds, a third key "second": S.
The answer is {"hour": 9, "minute": 16}
